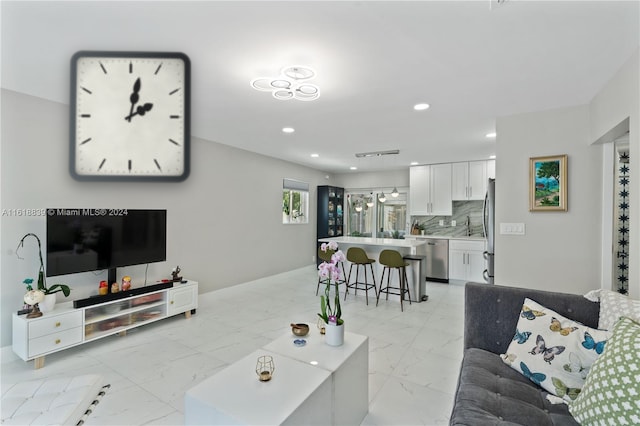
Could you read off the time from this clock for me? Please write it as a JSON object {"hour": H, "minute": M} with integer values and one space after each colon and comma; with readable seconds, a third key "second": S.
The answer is {"hour": 2, "minute": 2}
